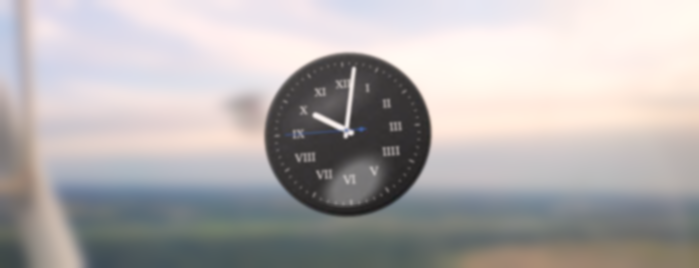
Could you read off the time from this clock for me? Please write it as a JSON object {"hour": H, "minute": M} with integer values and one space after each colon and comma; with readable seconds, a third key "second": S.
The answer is {"hour": 10, "minute": 1, "second": 45}
